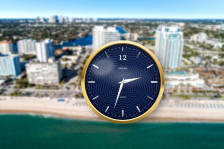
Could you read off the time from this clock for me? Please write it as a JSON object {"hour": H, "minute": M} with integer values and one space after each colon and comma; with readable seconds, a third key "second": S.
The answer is {"hour": 2, "minute": 33}
